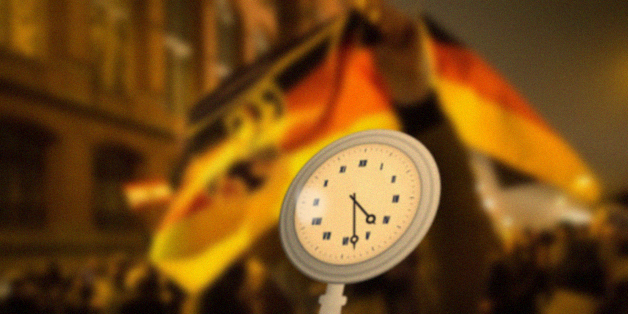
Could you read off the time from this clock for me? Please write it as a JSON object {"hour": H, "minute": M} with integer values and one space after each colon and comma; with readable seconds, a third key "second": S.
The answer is {"hour": 4, "minute": 28}
